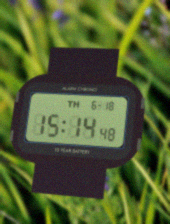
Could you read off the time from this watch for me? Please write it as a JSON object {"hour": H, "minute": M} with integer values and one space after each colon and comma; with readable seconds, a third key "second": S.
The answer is {"hour": 15, "minute": 14, "second": 48}
